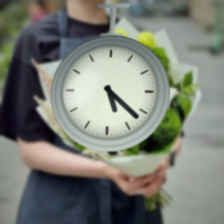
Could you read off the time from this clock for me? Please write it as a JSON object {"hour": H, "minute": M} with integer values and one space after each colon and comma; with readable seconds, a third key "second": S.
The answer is {"hour": 5, "minute": 22}
